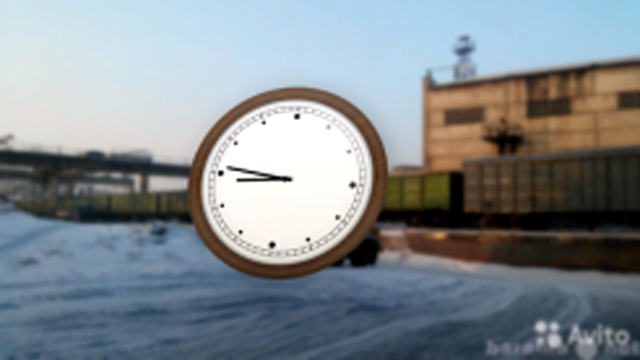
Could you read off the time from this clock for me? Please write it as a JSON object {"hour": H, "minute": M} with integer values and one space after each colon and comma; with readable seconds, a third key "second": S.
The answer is {"hour": 8, "minute": 46}
